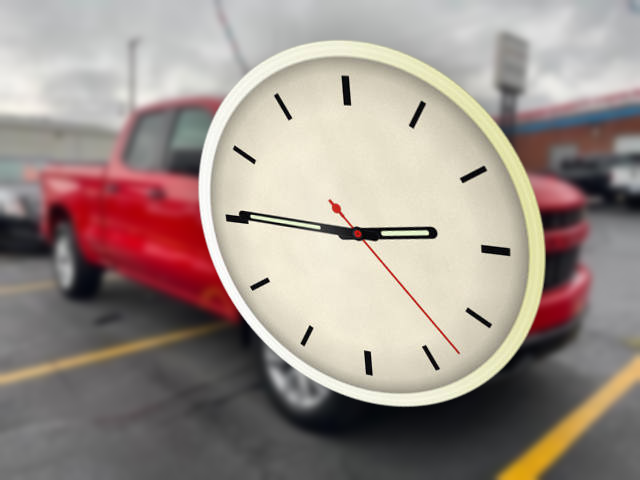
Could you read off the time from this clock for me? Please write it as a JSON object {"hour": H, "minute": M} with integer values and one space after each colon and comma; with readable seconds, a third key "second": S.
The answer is {"hour": 2, "minute": 45, "second": 23}
